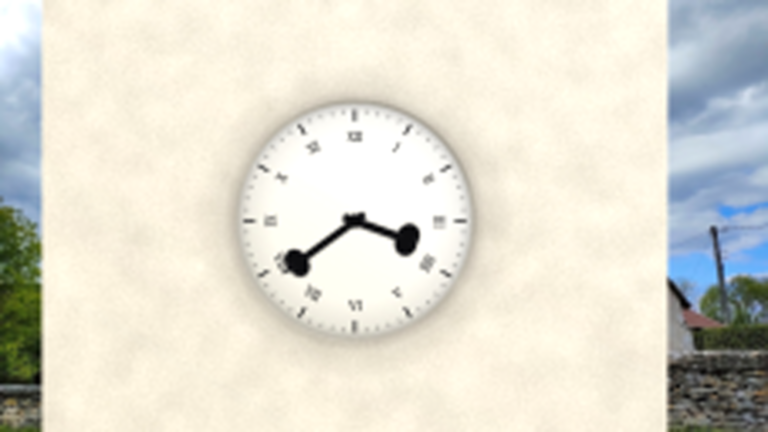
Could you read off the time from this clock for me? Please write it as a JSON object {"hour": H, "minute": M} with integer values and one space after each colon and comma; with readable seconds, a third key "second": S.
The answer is {"hour": 3, "minute": 39}
